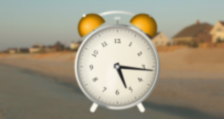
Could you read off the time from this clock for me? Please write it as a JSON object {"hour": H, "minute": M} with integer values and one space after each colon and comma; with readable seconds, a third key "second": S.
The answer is {"hour": 5, "minute": 16}
